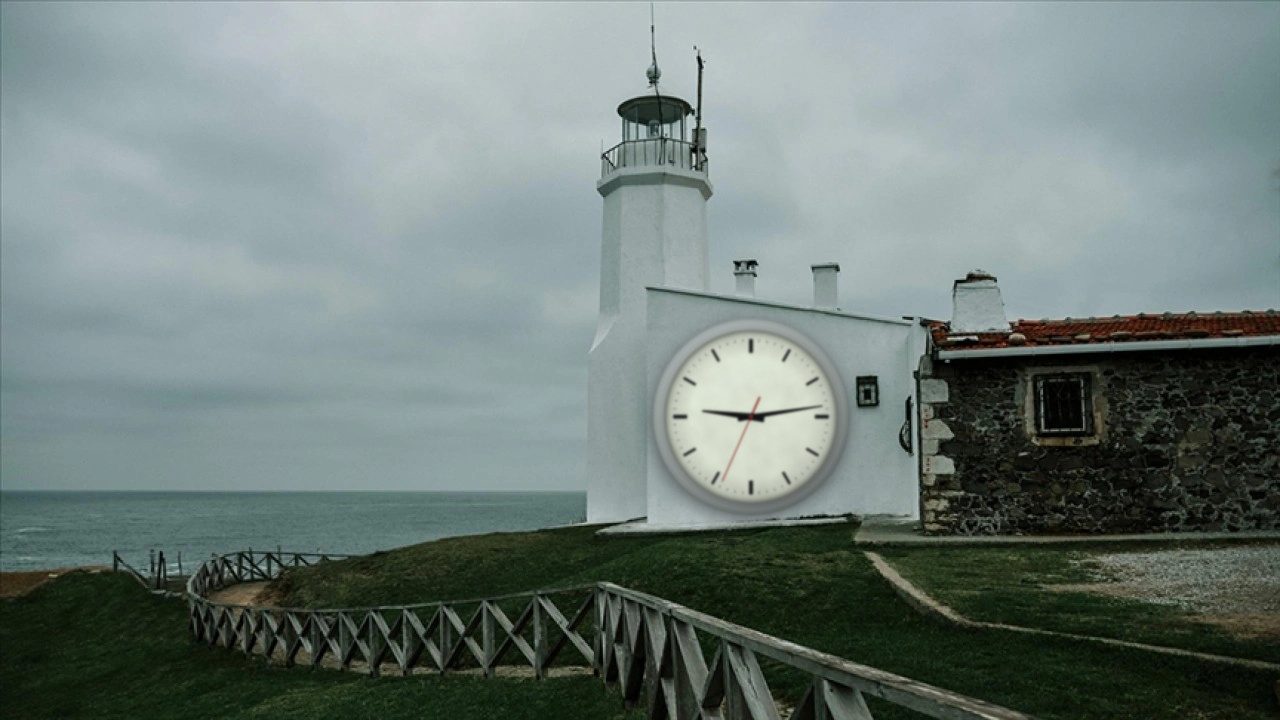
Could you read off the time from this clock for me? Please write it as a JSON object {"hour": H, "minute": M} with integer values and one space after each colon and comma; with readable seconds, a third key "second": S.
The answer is {"hour": 9, "minute": 13, "second": 34}
